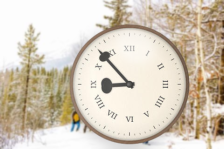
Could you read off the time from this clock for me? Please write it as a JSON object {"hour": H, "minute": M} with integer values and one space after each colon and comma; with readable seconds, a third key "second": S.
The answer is {"hour": 8, "minute": 53}
